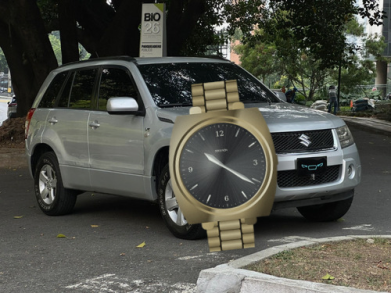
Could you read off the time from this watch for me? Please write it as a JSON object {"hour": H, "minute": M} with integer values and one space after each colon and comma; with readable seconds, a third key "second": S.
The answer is {"hour": 10, "minute": 21}
